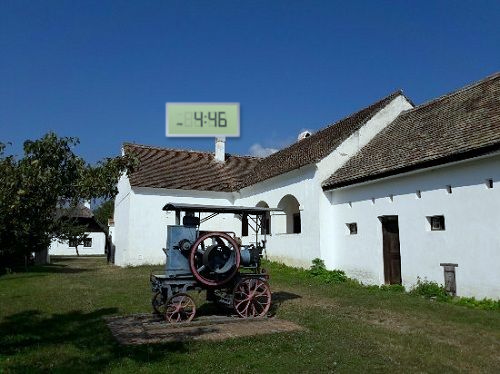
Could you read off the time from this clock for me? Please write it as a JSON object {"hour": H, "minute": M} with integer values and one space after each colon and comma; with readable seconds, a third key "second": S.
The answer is {"hour": 4, "minute": 46}
